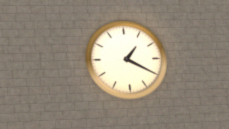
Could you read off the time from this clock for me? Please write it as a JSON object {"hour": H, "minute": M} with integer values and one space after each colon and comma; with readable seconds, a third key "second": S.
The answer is {"hour": 1, "minute": 20}
